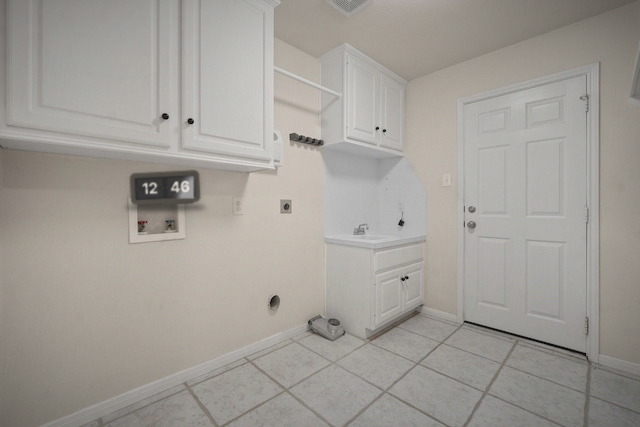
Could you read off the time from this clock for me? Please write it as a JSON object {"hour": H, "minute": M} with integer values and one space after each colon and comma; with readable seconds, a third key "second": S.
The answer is {"hour": 12, "minute": 46}
